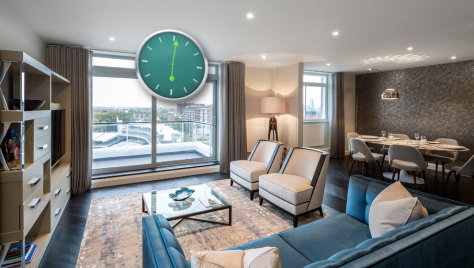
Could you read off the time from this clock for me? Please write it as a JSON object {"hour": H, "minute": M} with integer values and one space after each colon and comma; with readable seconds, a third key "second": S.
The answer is {"hour": 6, "minute": 1}
